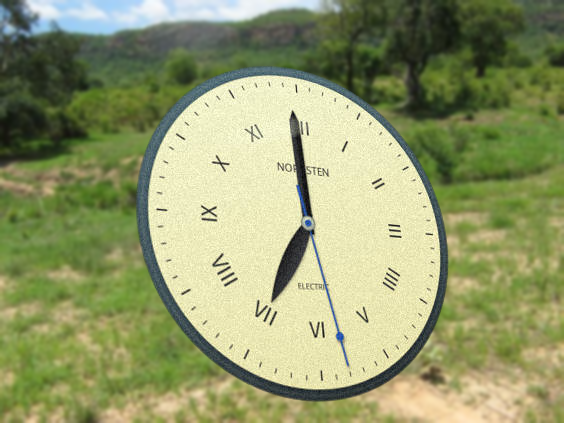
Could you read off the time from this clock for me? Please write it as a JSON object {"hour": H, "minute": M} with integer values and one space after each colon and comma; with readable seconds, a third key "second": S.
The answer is {"hour": 6, "minute": 59, "second": 28}
